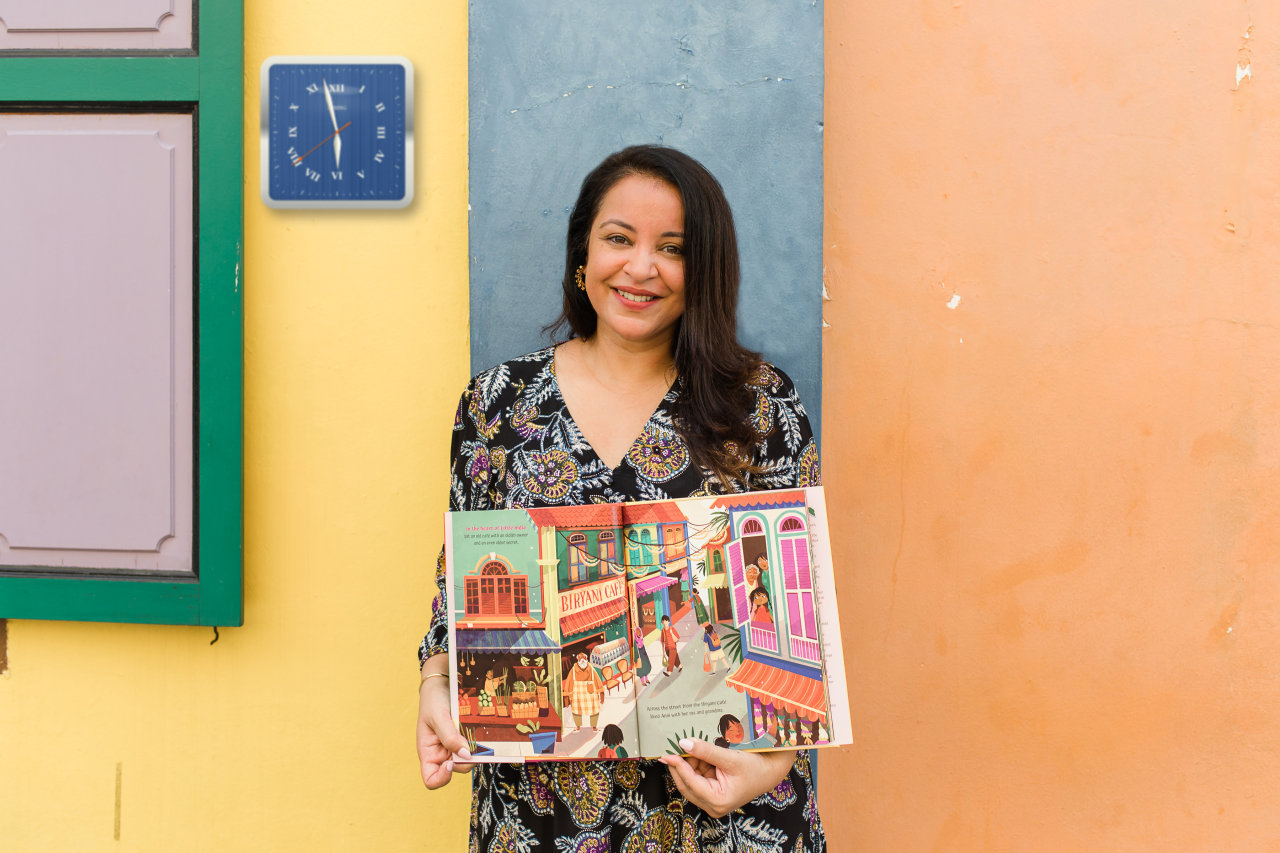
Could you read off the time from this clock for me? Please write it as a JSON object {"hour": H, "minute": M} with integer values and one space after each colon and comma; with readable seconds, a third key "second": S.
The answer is {"hour": 5, "minute": 57, "second": 39}
